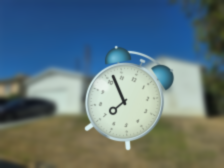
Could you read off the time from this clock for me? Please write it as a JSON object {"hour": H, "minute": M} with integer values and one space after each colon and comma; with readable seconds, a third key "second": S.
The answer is {"hour": 6, "minute": 52}
